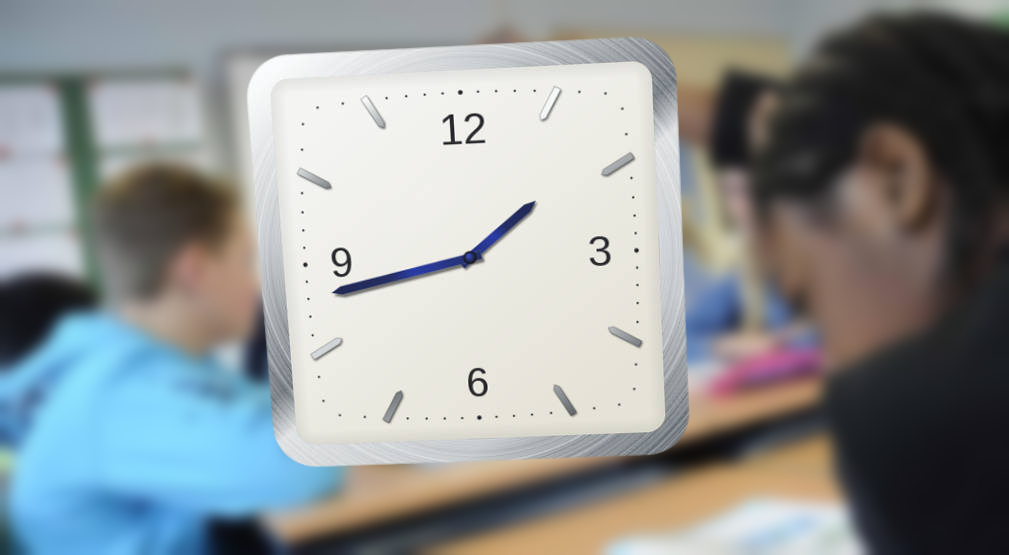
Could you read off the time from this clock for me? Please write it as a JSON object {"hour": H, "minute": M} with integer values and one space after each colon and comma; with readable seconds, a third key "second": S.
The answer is {"hour": 1, "minute": 43}
